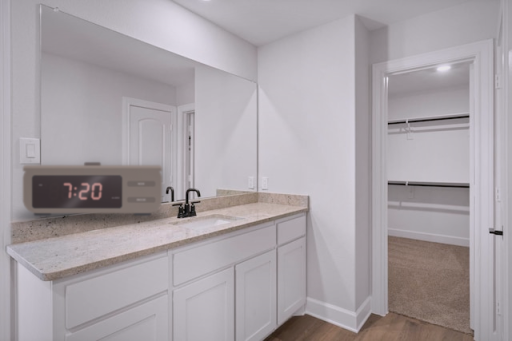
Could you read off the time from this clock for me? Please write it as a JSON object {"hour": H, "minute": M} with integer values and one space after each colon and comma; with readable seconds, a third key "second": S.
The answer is {"hour": 7, "minute": 20}
